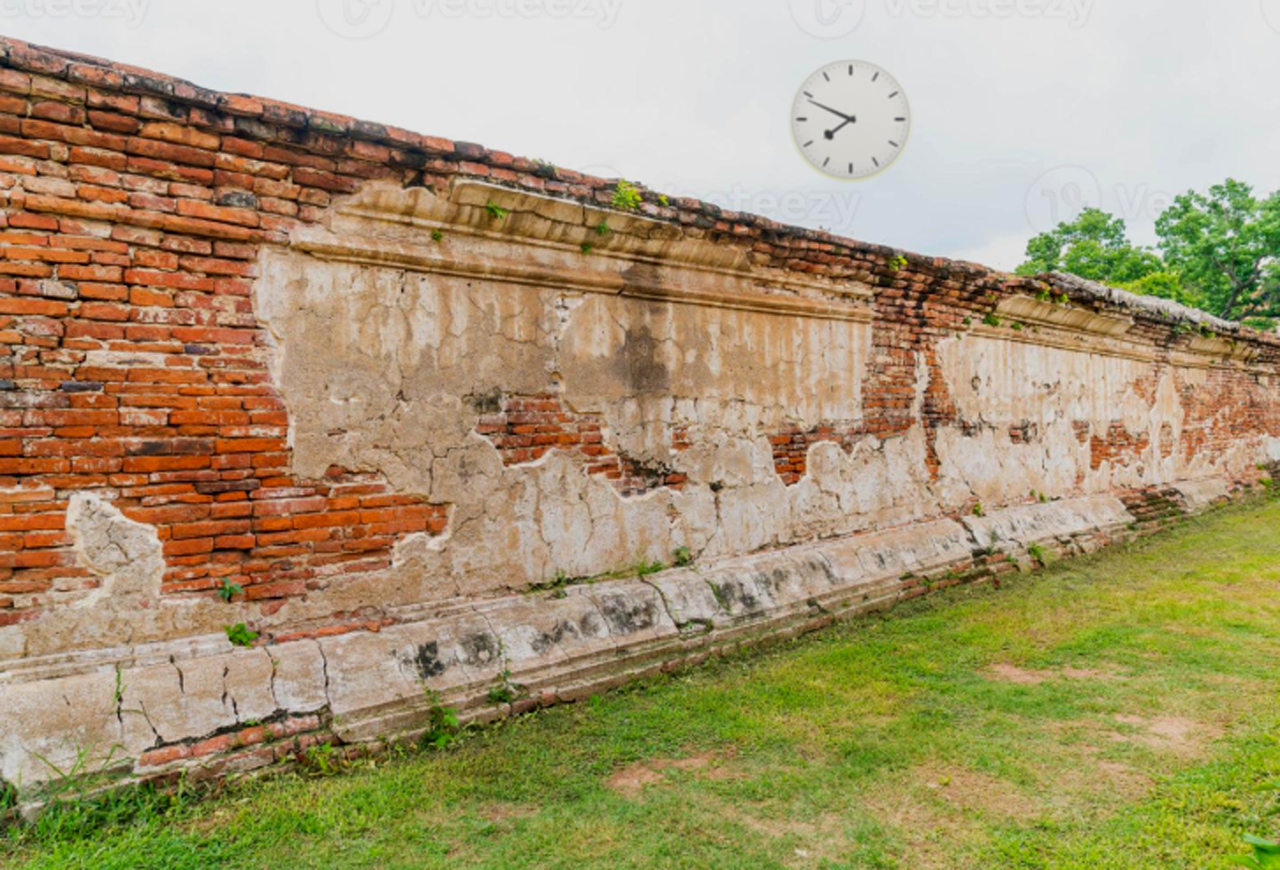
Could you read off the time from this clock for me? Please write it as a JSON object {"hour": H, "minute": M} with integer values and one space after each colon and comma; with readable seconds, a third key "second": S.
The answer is {"hour": 7, "minute": 49}
